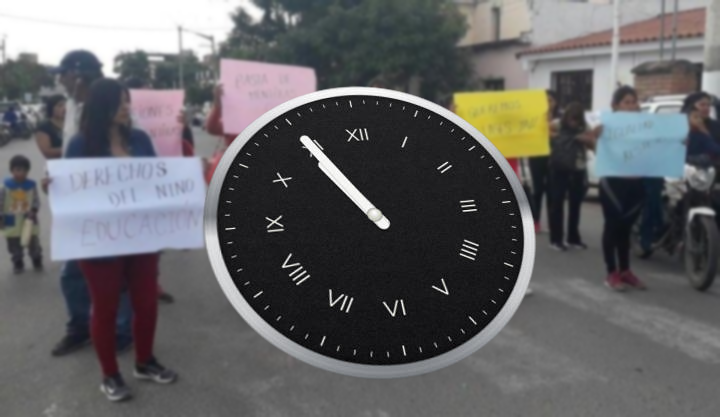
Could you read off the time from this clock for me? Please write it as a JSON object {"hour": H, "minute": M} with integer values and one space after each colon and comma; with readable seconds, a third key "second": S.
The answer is {"hour": 10, "minute": 55}
